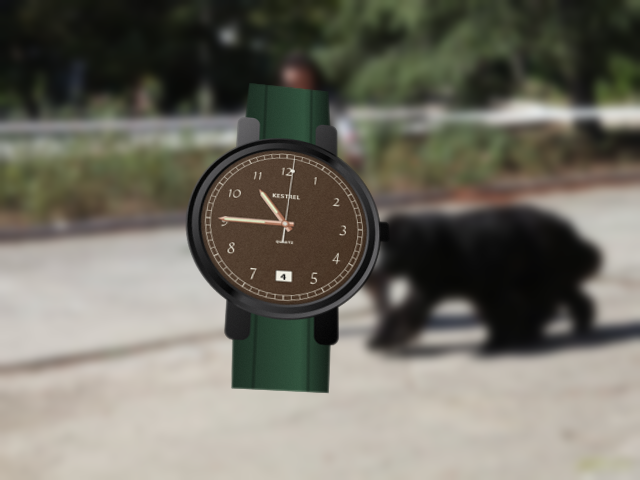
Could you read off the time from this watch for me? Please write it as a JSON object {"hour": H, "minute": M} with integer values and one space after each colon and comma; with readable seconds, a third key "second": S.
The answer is {"hour": 10, "minute": 45, "second": 1}
